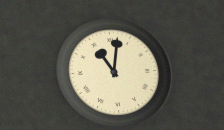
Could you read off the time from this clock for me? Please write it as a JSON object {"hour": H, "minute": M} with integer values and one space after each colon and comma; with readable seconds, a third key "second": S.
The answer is {"hour": 11, "minute": 2}
